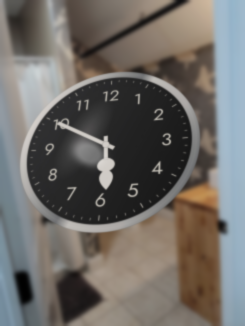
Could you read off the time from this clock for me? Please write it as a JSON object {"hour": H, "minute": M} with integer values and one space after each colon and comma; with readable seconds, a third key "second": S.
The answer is {"hour": 5, "minute": 50}
